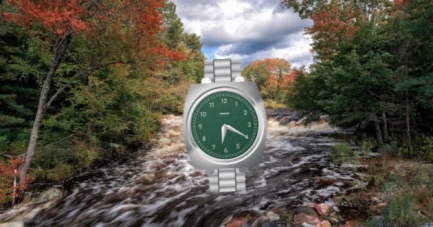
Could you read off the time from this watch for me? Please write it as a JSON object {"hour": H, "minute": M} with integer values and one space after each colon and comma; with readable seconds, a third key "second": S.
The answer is {"hour": 6, "minute": 20}
